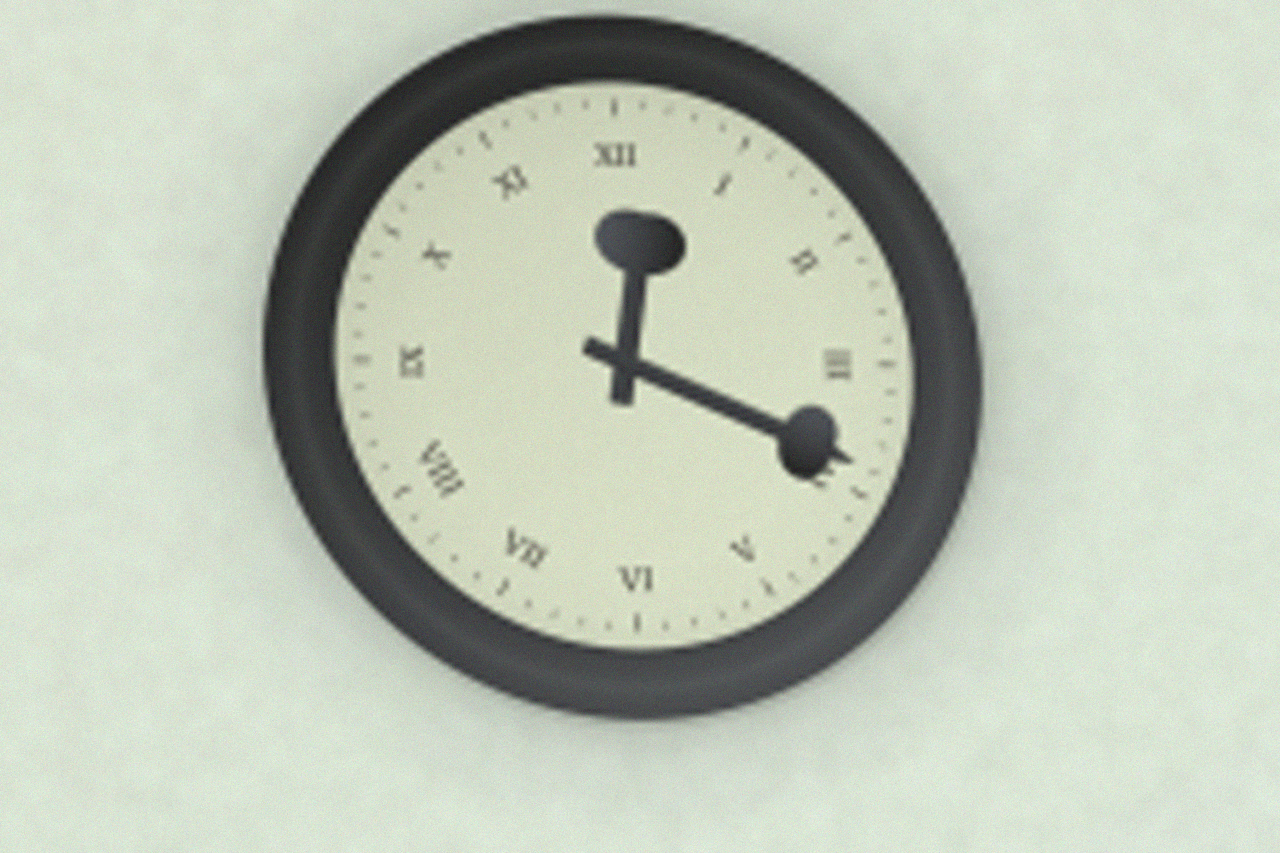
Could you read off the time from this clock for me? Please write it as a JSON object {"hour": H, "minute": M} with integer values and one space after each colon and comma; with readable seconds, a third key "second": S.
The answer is {"hour": 12, "minute": 19}
